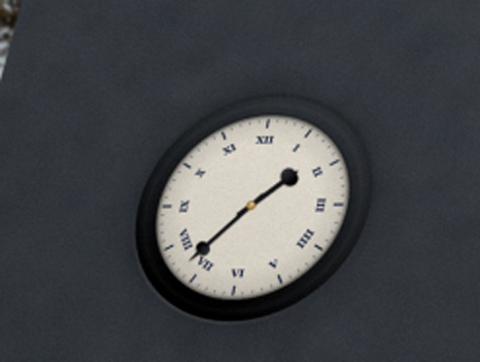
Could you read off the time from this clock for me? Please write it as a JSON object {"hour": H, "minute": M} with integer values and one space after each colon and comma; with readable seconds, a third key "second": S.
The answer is {"hour": 1, "minute": 37}
